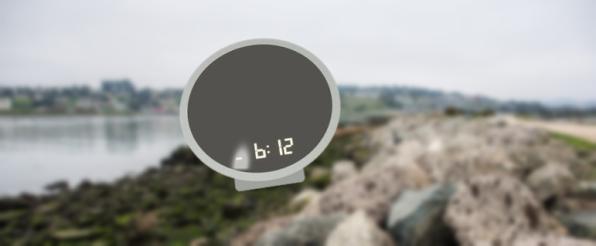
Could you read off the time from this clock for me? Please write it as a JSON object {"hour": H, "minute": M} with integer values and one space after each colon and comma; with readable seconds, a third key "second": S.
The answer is {"hour": 6, "minute": 12}
